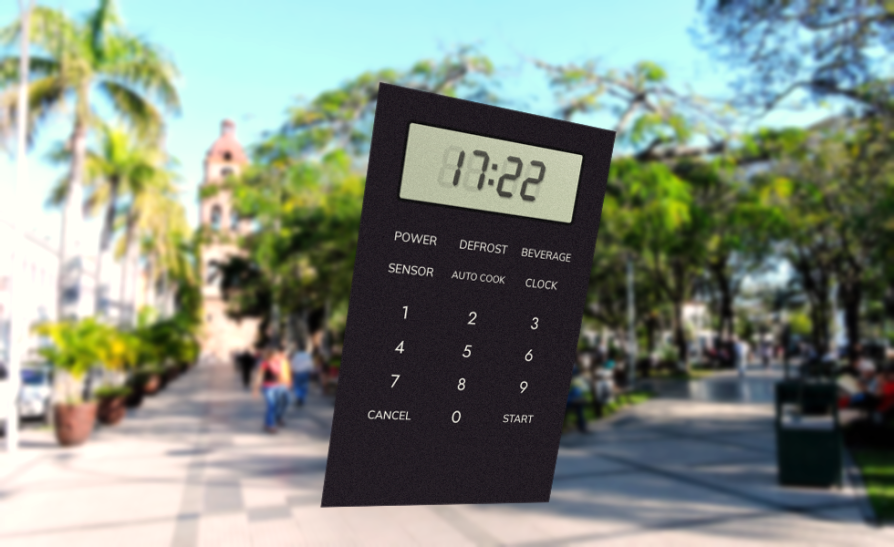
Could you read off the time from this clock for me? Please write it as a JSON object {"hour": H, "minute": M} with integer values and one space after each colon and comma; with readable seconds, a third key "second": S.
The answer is {"hour": 17, "minute": 22}
